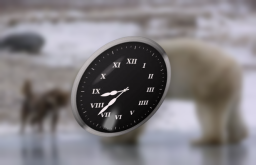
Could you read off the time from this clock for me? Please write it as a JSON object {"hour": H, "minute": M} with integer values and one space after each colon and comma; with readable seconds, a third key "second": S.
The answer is {"hour": 8, "minute": 37}
